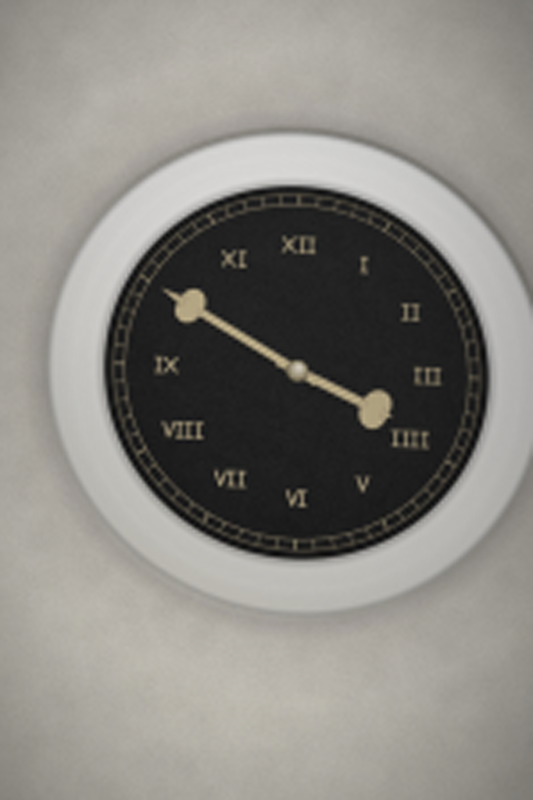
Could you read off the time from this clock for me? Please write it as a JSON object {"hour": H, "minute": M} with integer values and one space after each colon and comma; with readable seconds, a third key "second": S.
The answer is {"hour": 3, "minute": 50}
